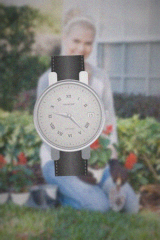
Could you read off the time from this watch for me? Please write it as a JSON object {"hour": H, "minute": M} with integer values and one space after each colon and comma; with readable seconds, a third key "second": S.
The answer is {"hour": 9, "minute": 23}
